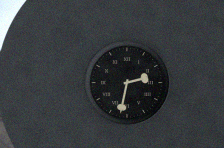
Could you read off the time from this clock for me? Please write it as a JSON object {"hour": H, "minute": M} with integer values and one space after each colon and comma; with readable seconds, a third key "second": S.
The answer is {"hour": 2, "minute": 32}
